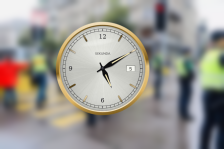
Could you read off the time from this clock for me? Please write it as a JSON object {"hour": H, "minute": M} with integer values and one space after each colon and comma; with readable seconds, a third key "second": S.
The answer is {"hour": 5, "minute": 10}
